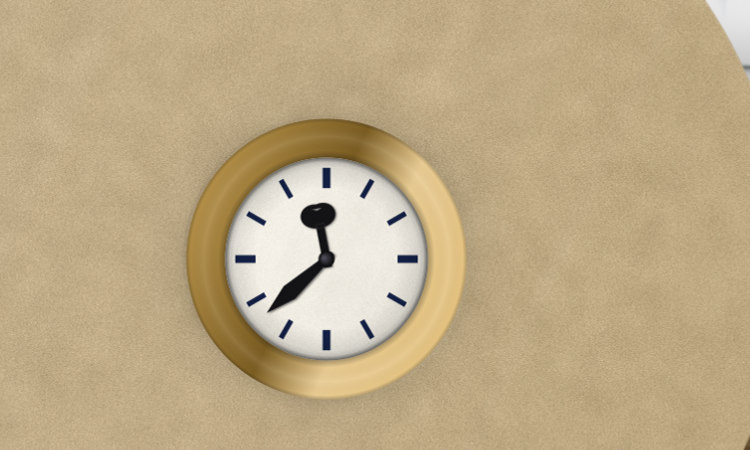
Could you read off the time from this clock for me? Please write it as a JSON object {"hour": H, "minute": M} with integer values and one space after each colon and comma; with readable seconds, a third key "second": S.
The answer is {"hour": 11, "minute": 38}
